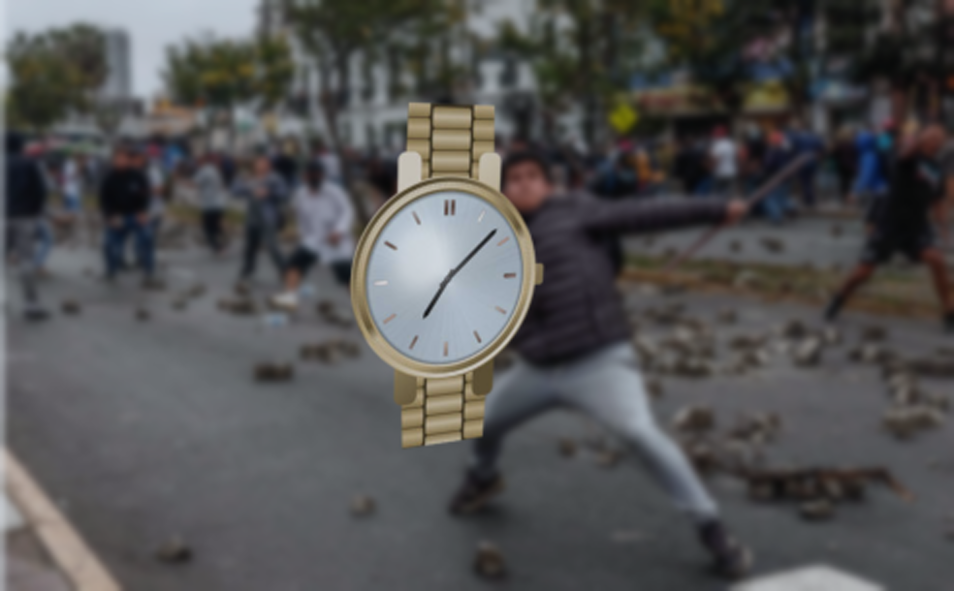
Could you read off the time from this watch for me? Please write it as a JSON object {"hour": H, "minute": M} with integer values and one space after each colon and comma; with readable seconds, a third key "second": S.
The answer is {"hour": 7, "minute": 8}
